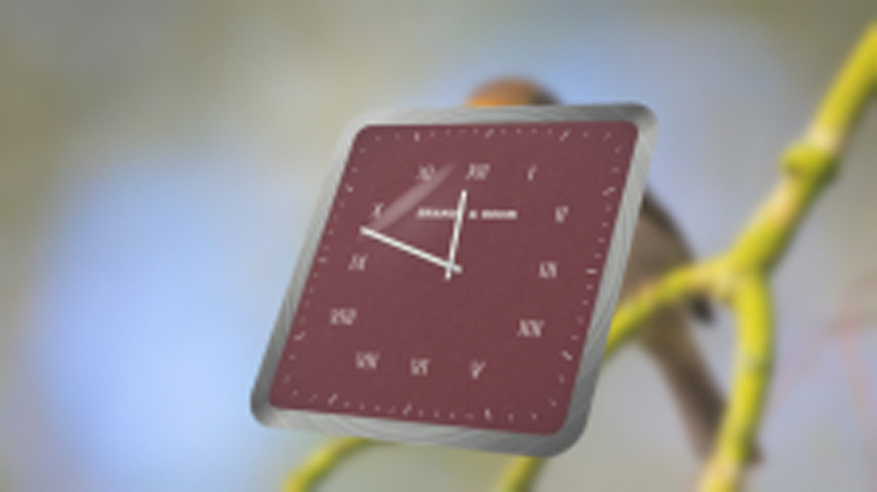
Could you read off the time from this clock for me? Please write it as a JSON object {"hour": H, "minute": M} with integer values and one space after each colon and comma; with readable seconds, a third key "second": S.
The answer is {"hour": 11, "minute": 48}
